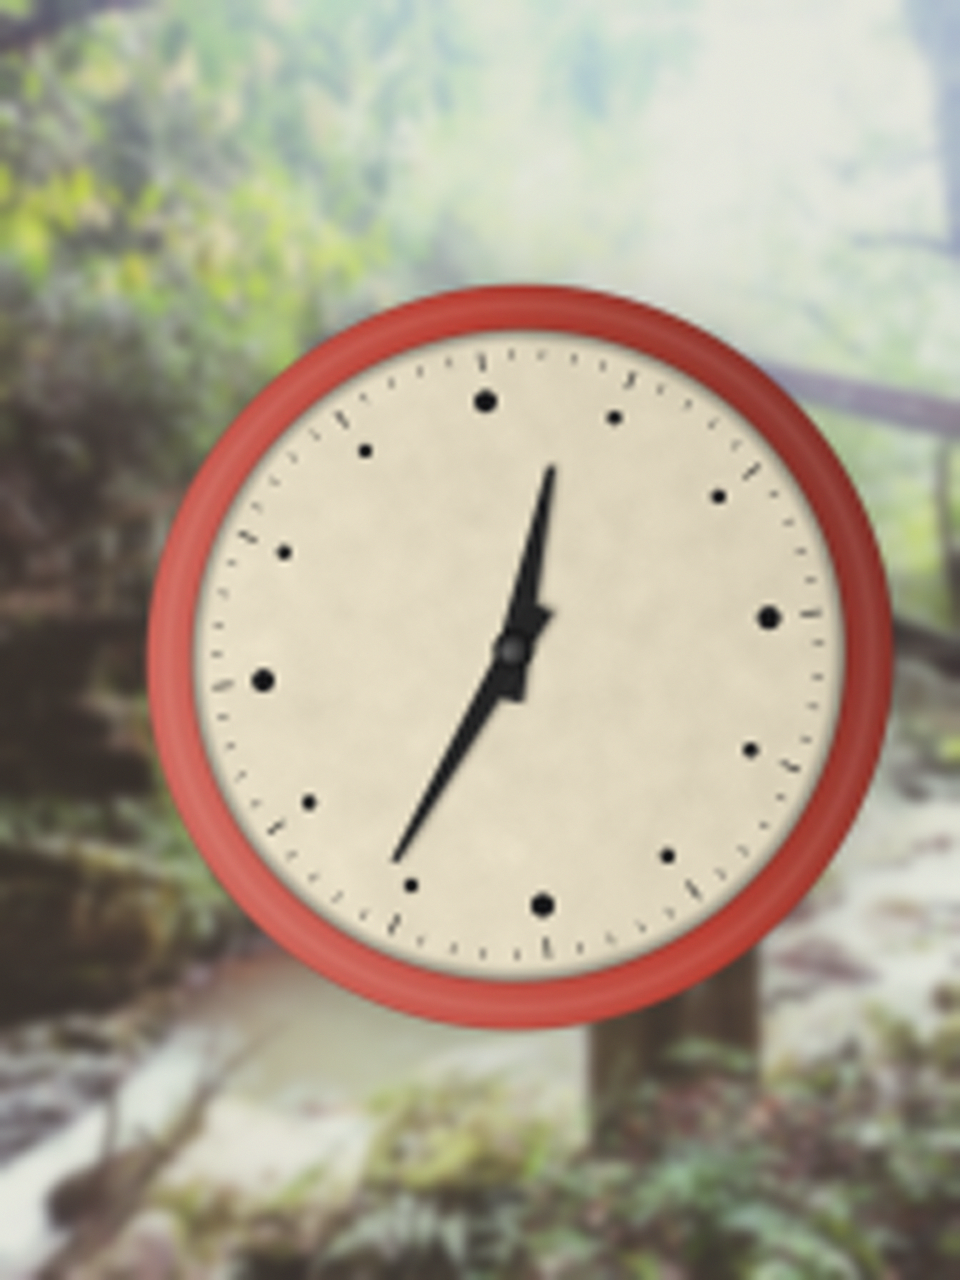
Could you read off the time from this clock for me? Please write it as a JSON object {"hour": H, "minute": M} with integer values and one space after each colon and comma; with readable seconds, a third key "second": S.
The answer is {"hour": 12, "minute": 36}
